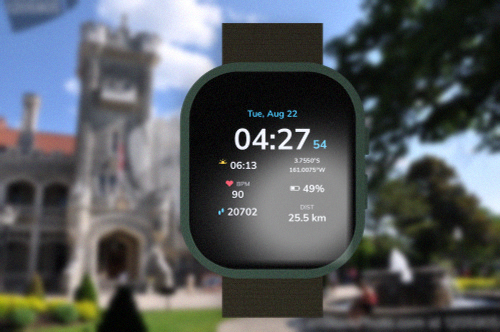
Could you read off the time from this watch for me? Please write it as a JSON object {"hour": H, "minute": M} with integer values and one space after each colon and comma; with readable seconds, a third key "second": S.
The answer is {"hour": 4, "minute": 27, "second": 54}
